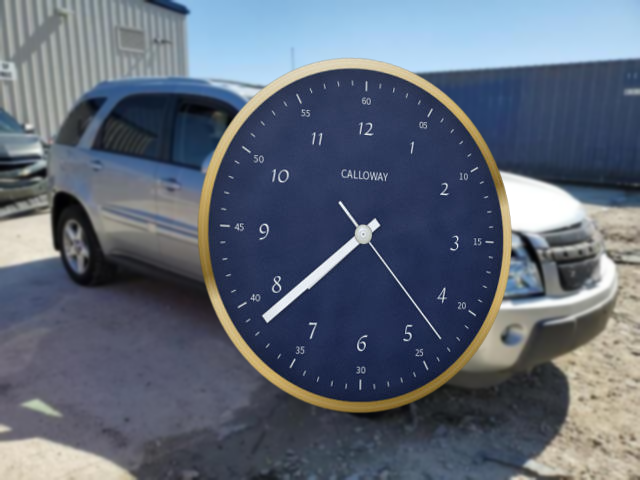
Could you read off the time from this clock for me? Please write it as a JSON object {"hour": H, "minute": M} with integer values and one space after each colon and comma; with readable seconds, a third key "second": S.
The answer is {"hour": 7, "minute": 38, "second": 23}
